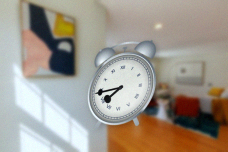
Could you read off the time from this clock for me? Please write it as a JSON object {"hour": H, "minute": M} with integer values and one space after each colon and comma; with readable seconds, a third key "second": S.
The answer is {"hour": 7, "minute": 44}
